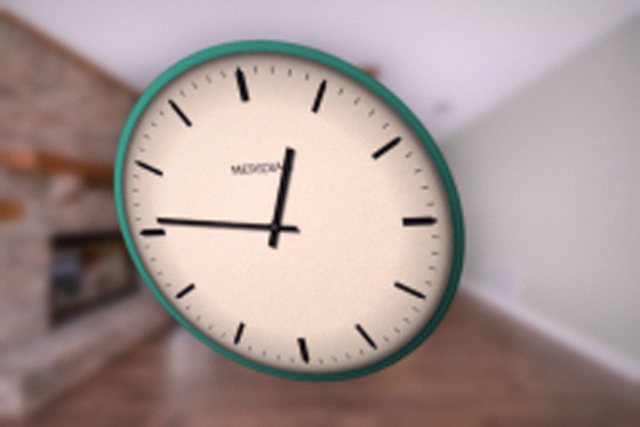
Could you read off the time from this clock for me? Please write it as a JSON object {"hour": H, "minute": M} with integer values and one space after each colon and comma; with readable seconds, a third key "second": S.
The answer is {"hour": 12, "minute": 46}
